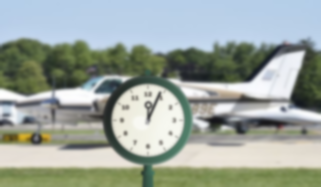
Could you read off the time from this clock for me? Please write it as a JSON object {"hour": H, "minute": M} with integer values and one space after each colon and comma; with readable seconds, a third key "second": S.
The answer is {"hour": 12, "minute": 4}
